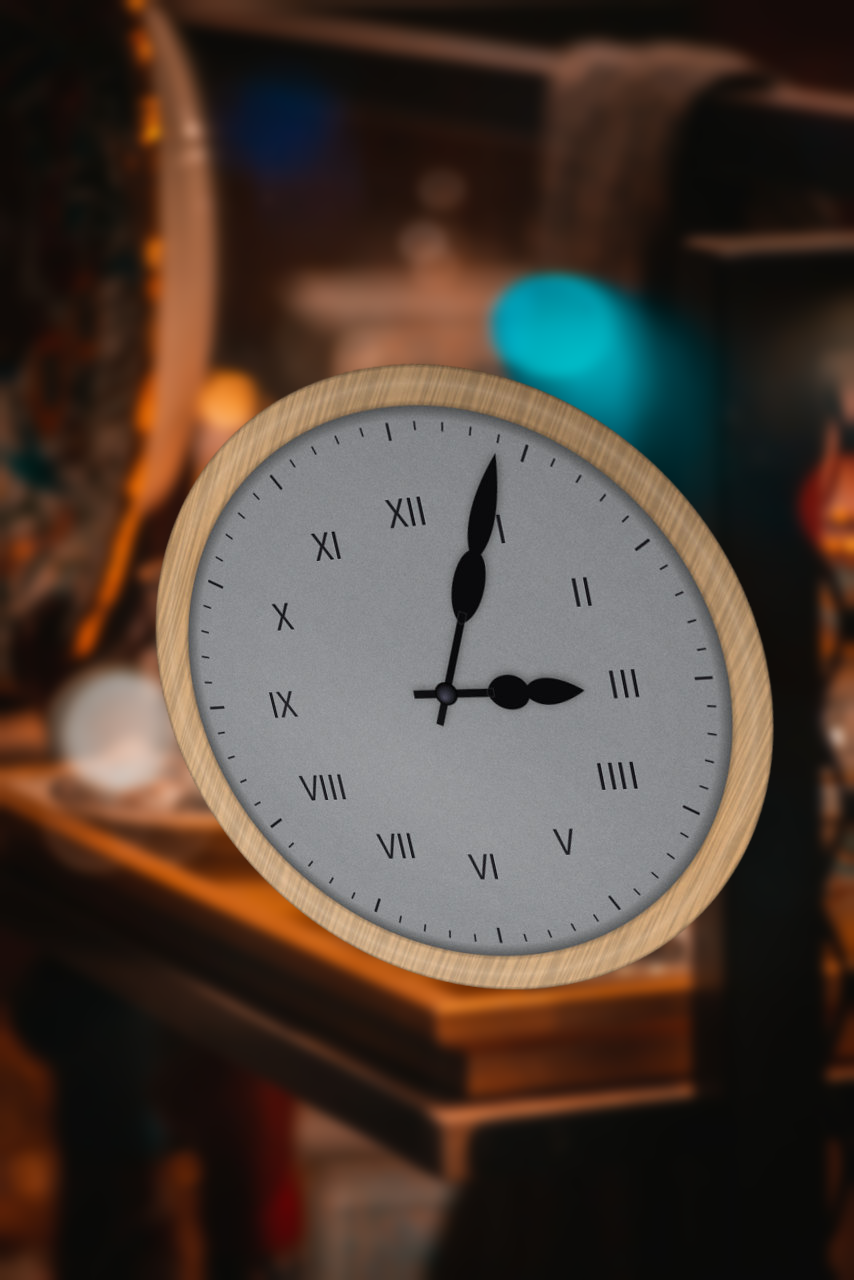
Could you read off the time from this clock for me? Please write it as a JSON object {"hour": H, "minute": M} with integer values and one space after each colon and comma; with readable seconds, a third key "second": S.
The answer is {"hour": 3, "minute": 4}
